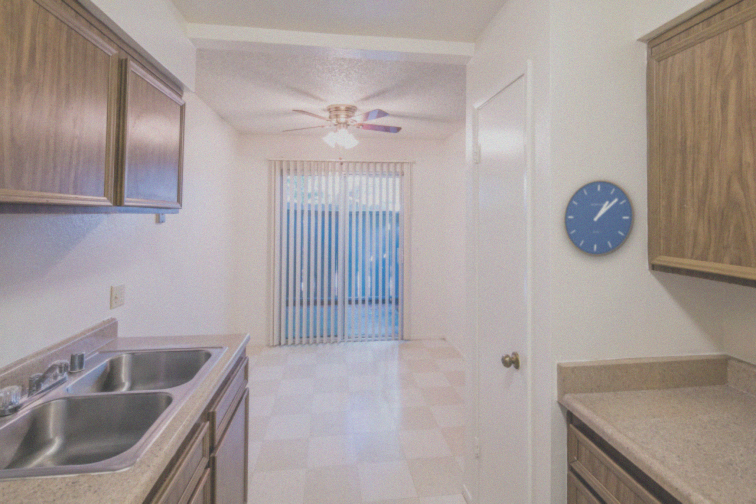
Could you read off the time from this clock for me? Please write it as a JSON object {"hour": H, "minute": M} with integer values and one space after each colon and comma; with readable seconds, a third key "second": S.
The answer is {"hour": 1, "minute": 8}
